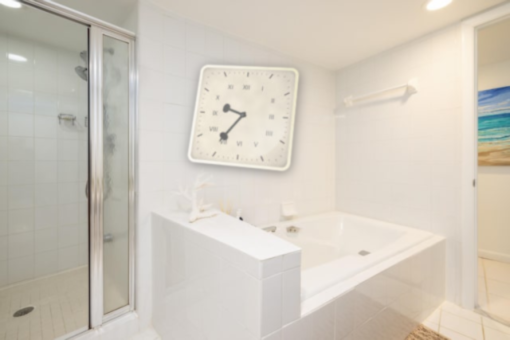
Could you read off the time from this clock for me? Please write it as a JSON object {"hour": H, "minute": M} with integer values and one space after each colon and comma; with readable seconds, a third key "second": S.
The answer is {"hour": 9, "minute": 36}
